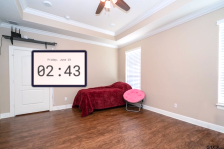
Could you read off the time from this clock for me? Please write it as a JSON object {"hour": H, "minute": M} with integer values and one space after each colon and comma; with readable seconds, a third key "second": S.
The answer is {"hour": 2, "minute": 43}
